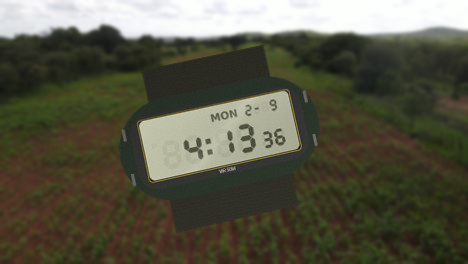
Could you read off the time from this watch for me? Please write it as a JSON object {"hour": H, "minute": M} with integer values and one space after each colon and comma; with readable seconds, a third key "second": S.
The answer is {"hour": 4, "minute": 13, "second": 36}
